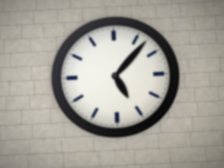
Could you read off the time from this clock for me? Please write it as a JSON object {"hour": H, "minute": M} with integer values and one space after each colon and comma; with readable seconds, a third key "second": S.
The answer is {"hour": 5, "minute": 7}
